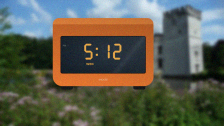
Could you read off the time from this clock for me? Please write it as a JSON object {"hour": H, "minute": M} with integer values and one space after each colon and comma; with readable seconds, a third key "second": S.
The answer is {"hour": 5, "minute": 12}
